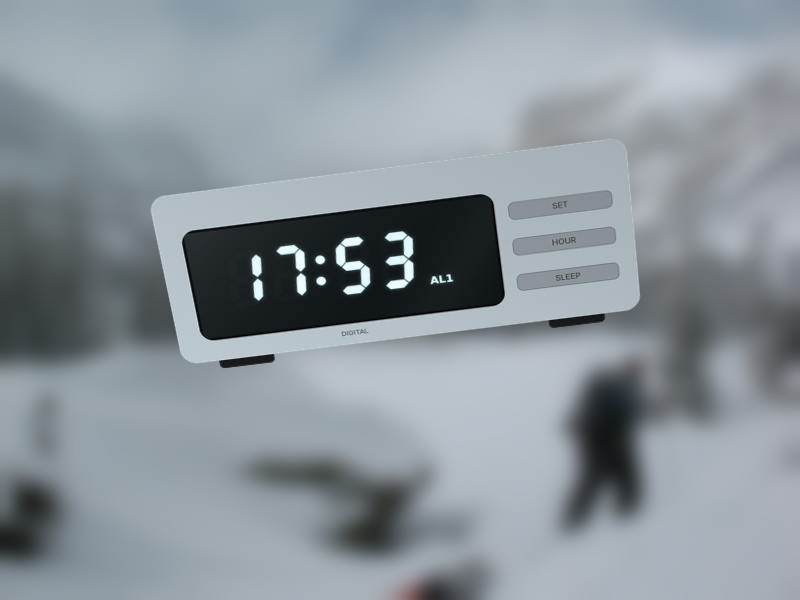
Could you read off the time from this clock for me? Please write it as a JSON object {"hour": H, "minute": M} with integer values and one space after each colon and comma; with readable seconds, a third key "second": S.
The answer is {"hour": 17, "minute": 53}
